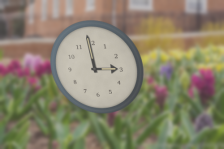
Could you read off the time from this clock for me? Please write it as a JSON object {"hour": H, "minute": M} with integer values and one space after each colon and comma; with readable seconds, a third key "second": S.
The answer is {"hour": 2, "minute": 59}
